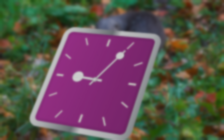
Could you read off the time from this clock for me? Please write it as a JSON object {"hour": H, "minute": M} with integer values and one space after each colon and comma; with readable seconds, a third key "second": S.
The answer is {"hour": 9, "minute": 5}
